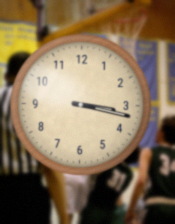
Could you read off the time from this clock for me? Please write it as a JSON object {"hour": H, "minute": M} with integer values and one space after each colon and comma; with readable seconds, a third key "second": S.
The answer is {"hour": 3, "minute": 17}
